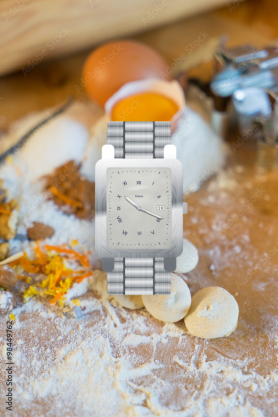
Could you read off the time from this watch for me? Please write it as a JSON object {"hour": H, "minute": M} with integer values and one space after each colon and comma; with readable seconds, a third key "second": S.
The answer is {"hour": 10, "minute": 19}
